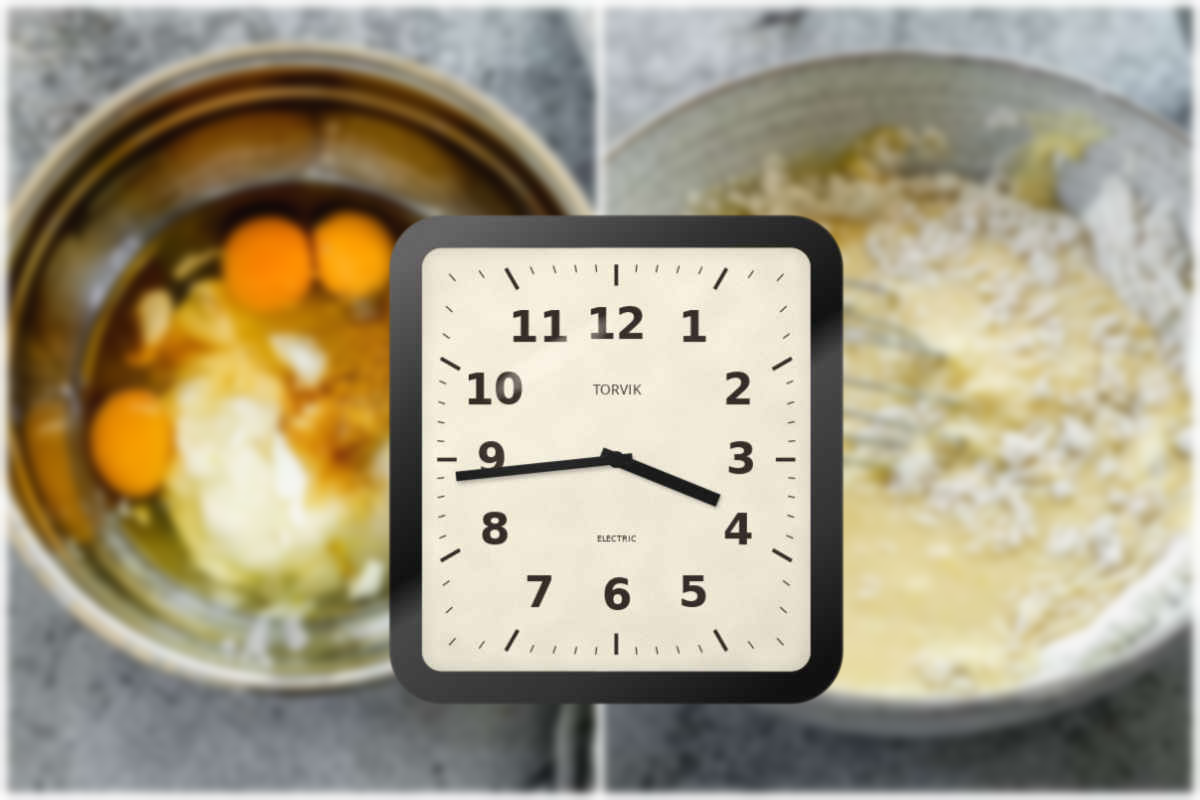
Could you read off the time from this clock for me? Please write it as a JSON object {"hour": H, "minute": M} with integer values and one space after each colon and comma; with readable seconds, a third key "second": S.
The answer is {"hour": 3, "minute": 44}
